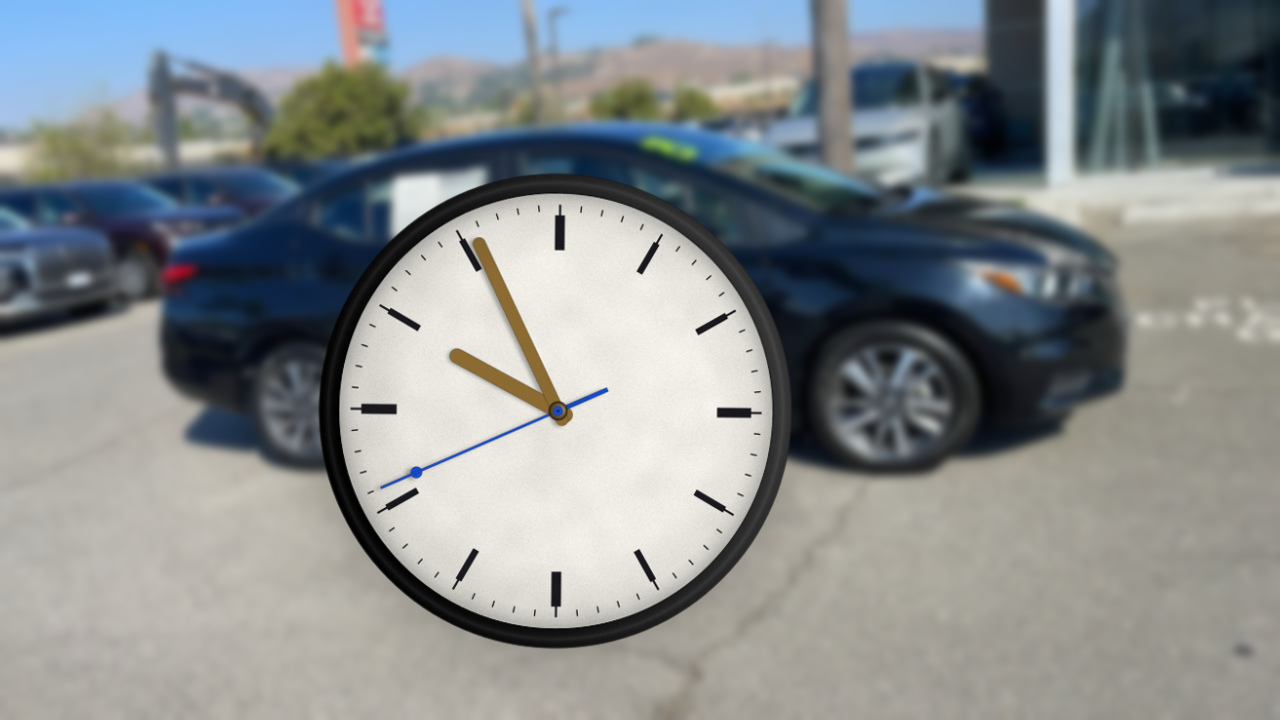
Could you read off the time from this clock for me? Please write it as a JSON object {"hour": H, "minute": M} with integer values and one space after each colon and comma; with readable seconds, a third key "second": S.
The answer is {"hour": 9, "minute": 55, "second": 41}
